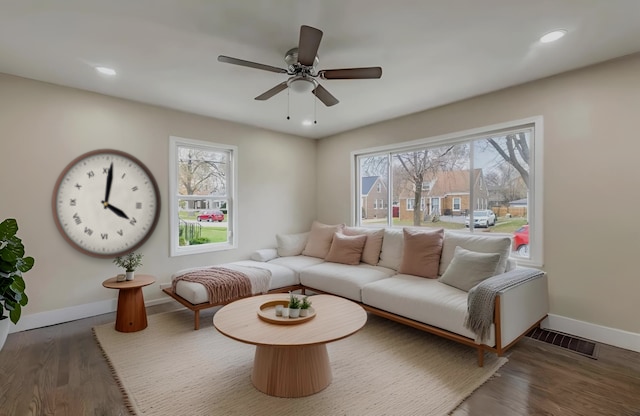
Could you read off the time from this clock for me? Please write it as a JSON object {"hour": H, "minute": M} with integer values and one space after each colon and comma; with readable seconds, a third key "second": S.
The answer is {"hour": 4, "minute": 1}
